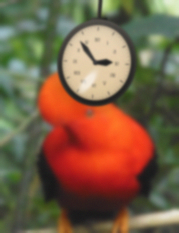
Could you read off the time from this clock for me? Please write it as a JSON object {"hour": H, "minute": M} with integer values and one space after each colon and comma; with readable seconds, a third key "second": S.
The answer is {"hour": 2, "minute": 53}
